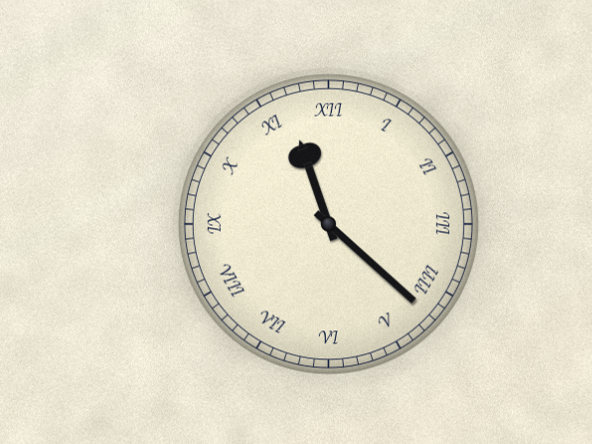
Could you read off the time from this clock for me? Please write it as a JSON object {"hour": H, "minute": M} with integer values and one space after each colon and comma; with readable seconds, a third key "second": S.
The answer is {"hour": 11, "minute": 22}
